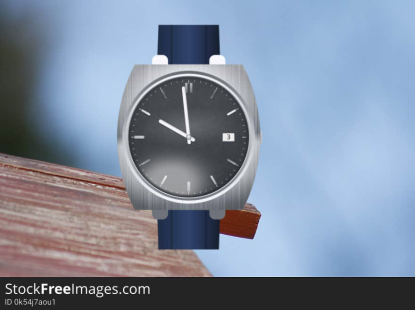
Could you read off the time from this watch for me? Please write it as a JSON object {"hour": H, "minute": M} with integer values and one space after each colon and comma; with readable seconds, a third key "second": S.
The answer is {"hour": 9, "minute": 59}
